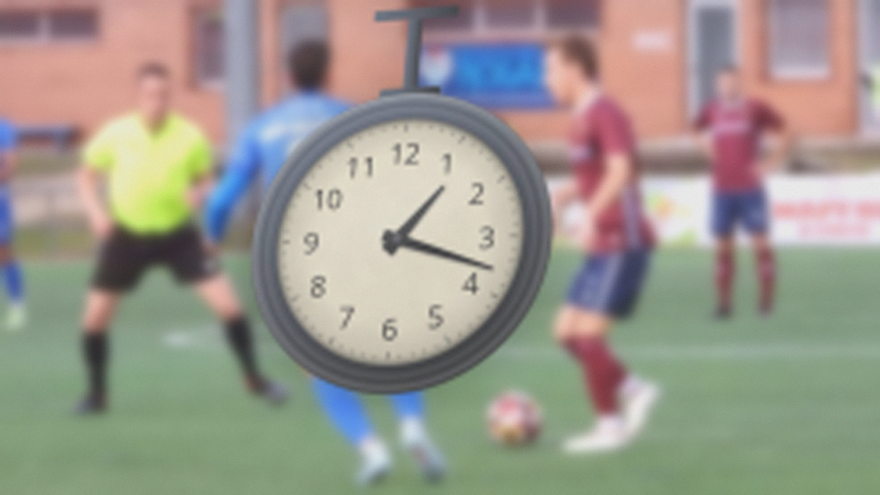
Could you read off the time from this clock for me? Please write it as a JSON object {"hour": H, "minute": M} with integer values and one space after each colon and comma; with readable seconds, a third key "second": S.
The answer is {"hour": 1, "minute": 18}
